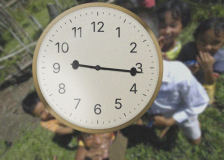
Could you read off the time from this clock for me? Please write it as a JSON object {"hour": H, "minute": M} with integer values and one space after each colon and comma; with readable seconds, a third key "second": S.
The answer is {"hour": 9, "minute": 16}
